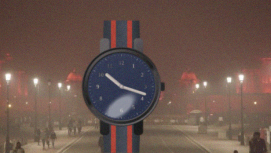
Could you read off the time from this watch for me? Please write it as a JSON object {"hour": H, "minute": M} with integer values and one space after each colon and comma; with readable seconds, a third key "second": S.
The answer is {"hour": 10, "minute": 18}
